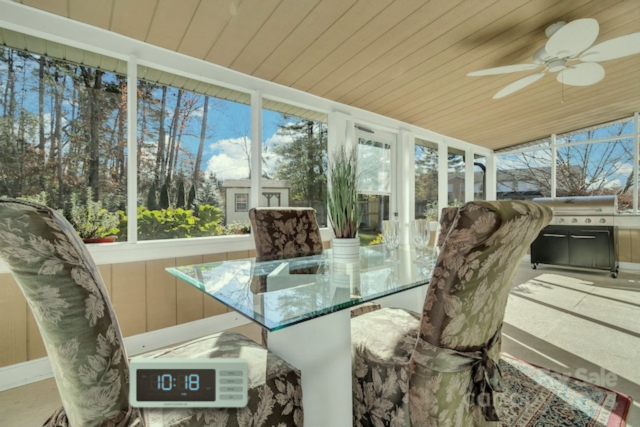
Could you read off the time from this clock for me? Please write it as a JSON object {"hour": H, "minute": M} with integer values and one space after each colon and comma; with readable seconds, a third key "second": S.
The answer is {"hour": 10, "minute": 18}
